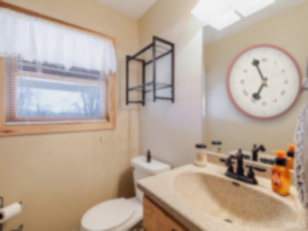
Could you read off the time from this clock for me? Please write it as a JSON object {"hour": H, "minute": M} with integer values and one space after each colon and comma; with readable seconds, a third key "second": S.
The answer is {"hour": 6, "minute": 56}
